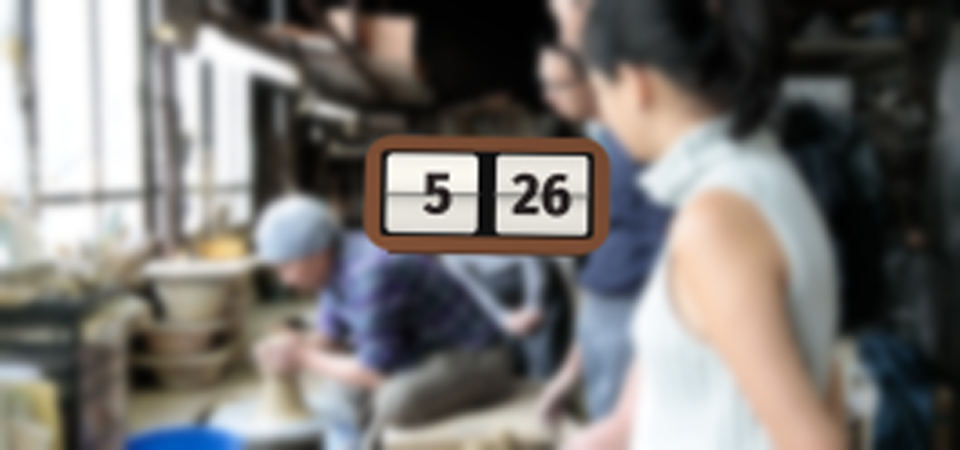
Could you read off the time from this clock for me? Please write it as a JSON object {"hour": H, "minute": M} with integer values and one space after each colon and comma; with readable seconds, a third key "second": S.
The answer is {"hour": 5, "minute": 26}
